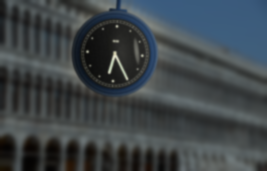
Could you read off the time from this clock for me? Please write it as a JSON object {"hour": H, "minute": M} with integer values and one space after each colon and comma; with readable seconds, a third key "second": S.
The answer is {"hour": 6, "minute": 25}
